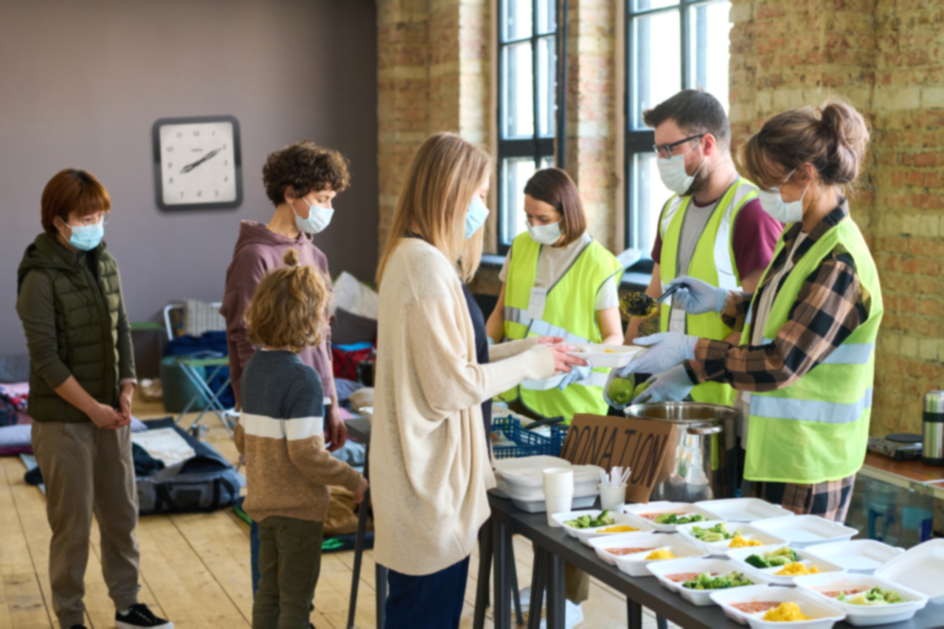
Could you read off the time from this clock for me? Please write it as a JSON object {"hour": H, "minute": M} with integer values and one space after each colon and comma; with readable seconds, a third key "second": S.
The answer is {"hour": 8, "minute": 10}
